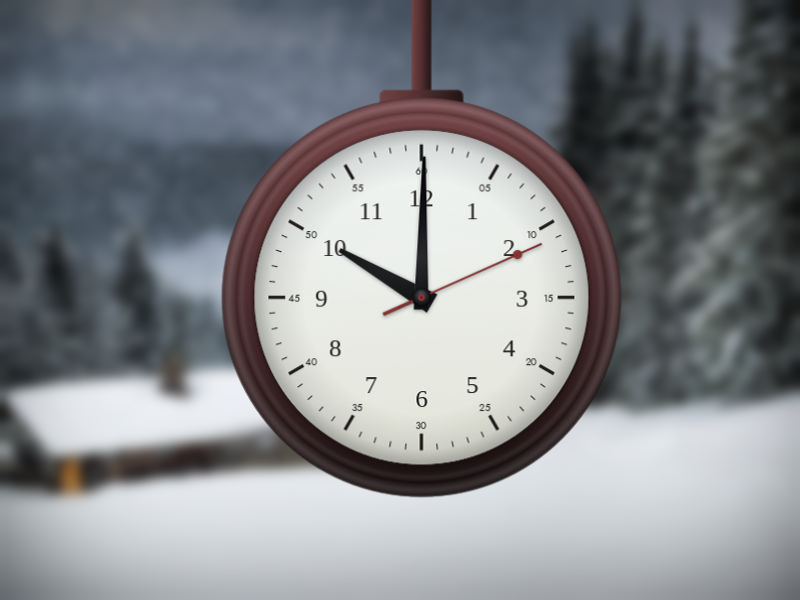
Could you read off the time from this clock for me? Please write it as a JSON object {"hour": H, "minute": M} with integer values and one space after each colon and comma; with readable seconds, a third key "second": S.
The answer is {"hour": 10, "minute": 0, "second": 11}
